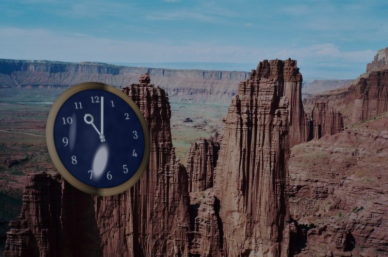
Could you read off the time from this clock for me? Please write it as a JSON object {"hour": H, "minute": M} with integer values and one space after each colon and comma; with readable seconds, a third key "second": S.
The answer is {"hour": 11, "minute": 2}
